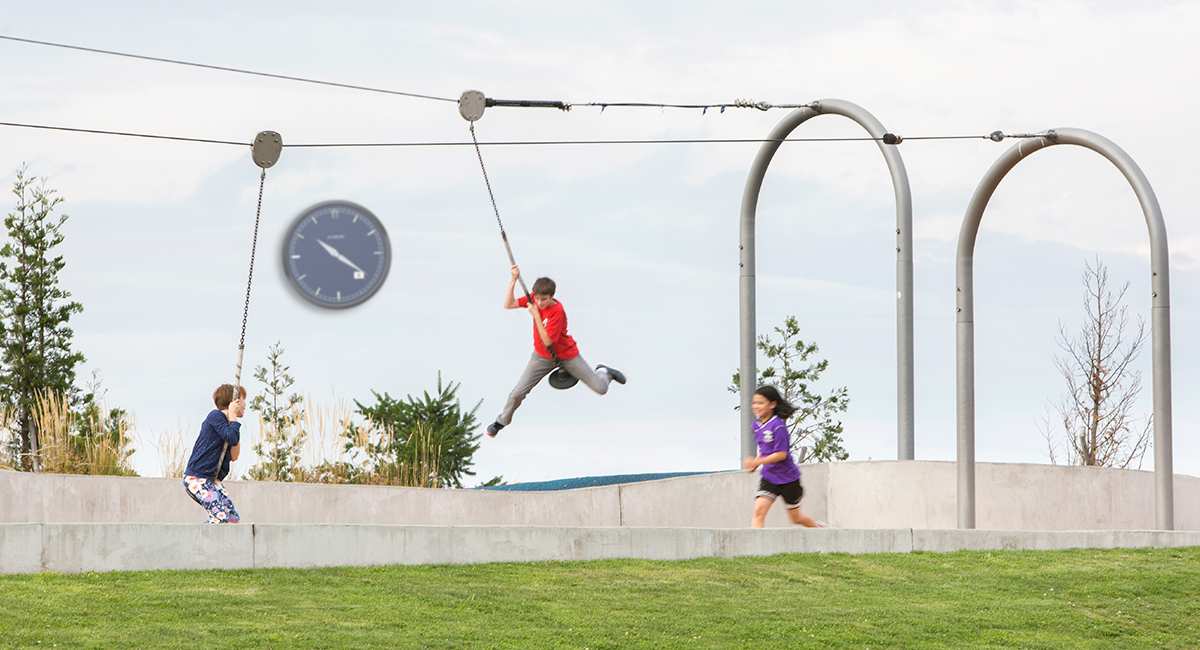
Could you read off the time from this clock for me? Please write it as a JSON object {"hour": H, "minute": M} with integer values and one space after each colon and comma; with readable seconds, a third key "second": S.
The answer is {"hour": 10, "minute": 21}
